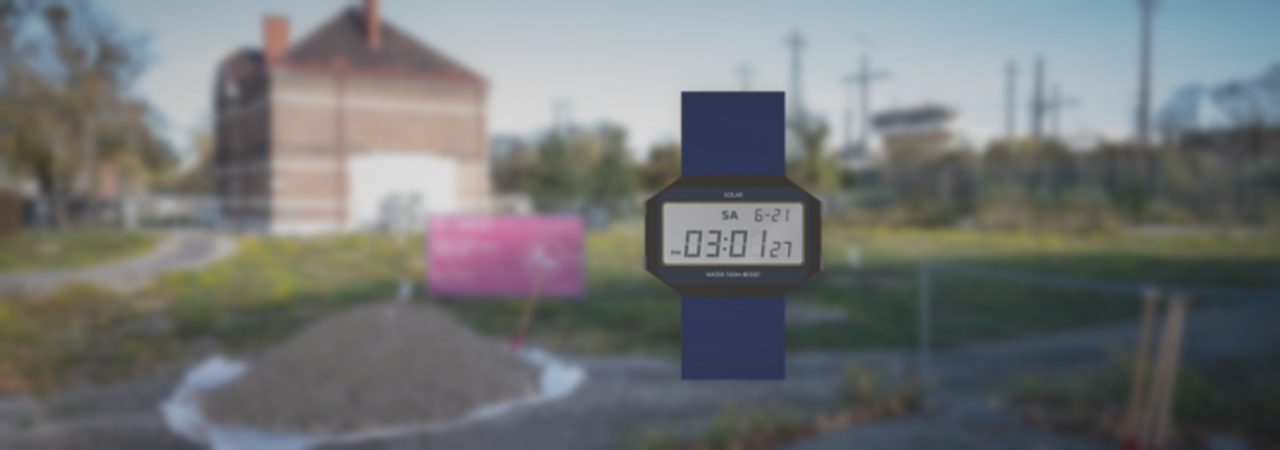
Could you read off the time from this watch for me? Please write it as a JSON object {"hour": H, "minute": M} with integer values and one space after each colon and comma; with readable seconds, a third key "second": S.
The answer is {"hour": 3, "minute": 1, "second": 27}
